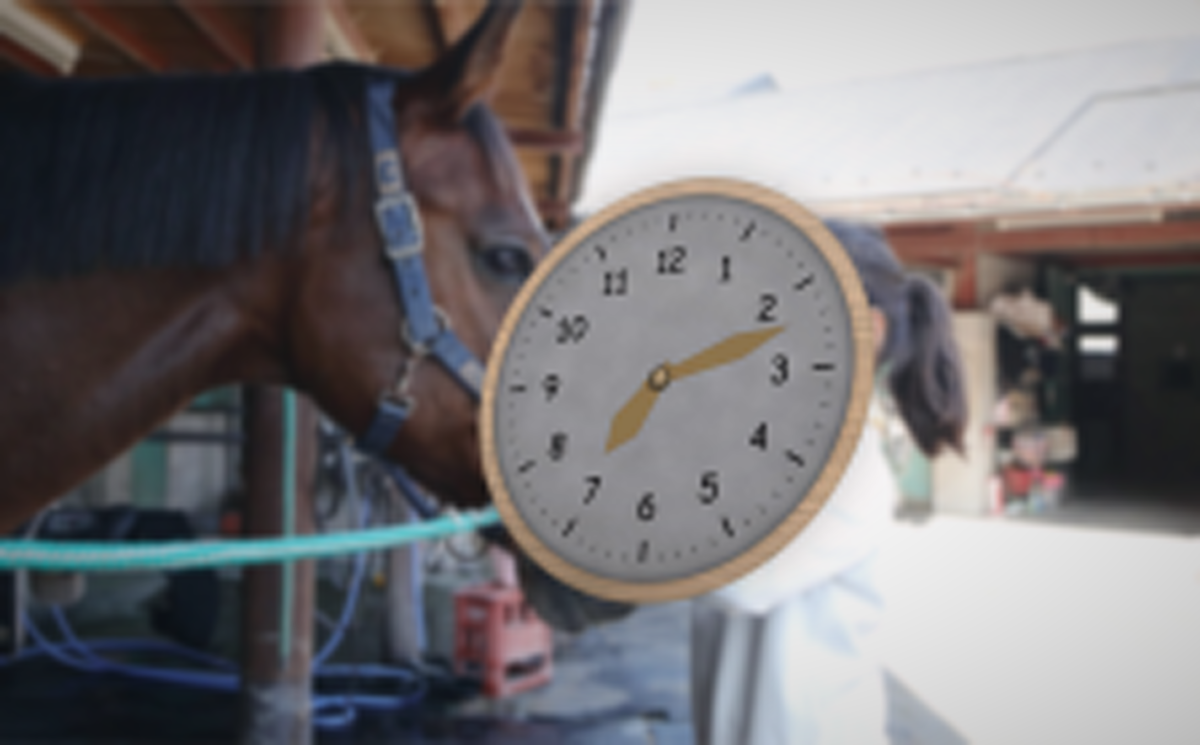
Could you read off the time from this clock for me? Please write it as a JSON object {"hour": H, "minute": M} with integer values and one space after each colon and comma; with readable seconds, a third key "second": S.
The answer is {"hour": 7, "minute": 12}
